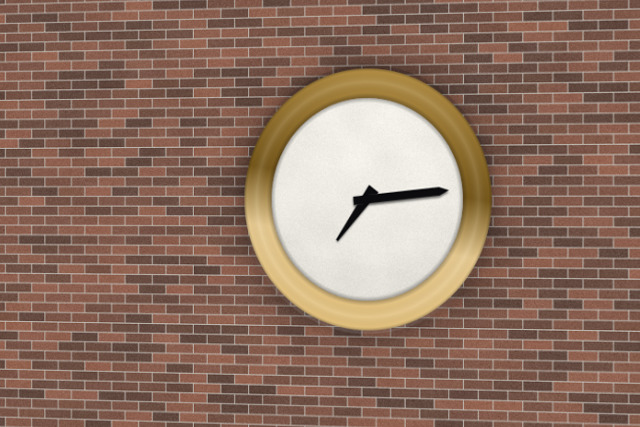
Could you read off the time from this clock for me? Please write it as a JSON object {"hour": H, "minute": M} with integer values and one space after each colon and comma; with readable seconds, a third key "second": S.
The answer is {"hour": 7, "minute": 14}
